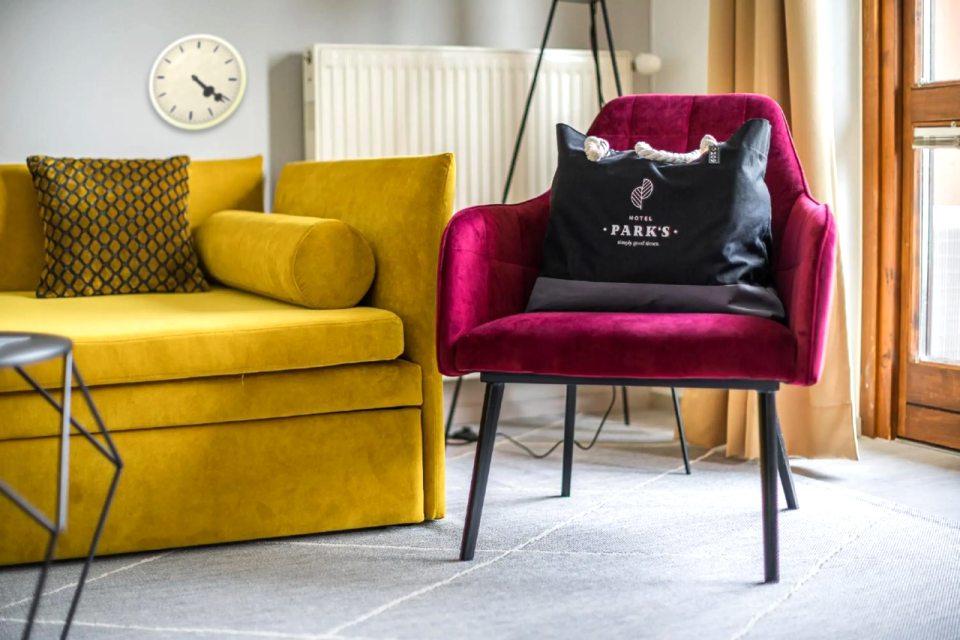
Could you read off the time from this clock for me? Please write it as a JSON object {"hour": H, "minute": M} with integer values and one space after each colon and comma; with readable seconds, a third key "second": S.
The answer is {"hour": 4, "minute": 21}
